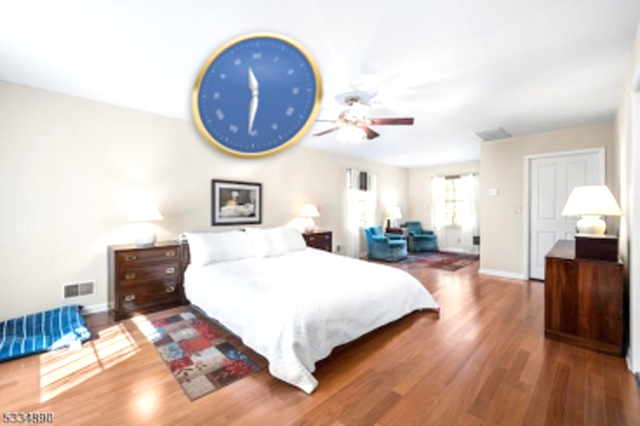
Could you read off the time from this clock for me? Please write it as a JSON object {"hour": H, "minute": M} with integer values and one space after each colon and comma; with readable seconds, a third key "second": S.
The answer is {"hour": 11, "minute": 31}
